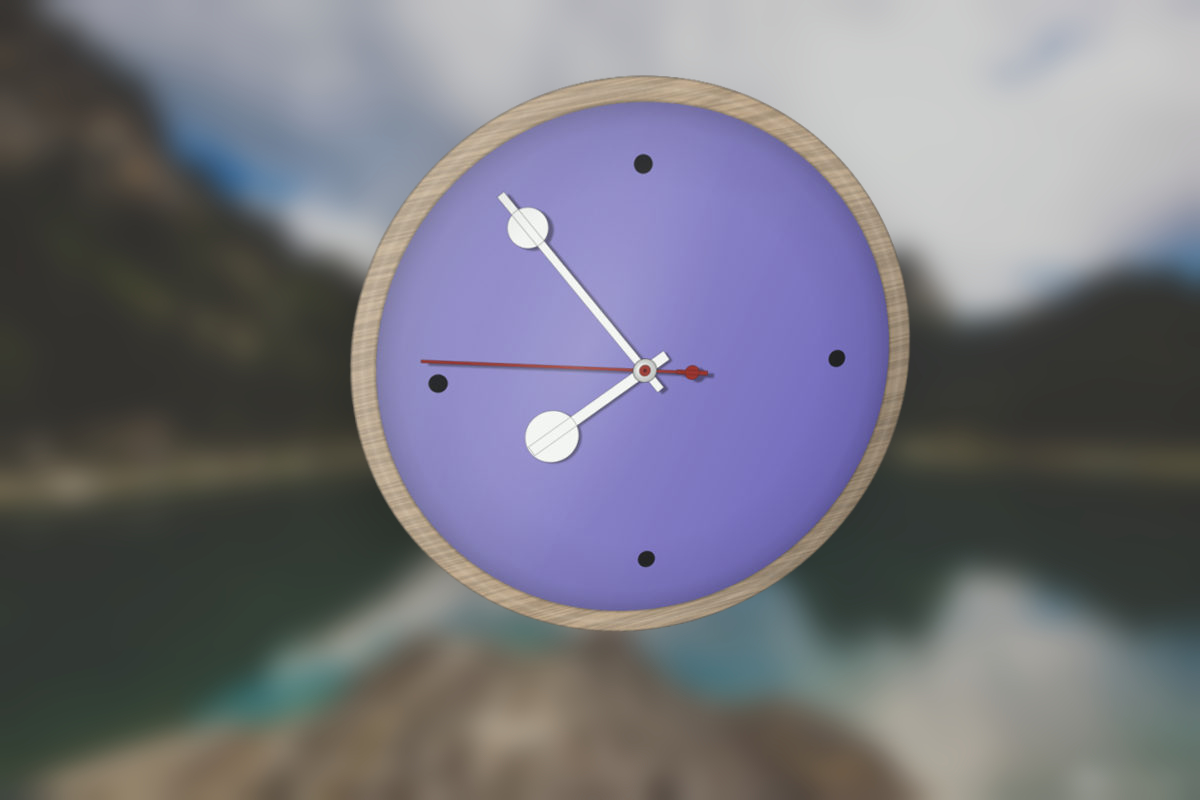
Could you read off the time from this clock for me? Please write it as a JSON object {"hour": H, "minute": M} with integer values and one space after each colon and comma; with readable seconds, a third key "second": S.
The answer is {"hour": 7, "minute": 53, "second": 46}
